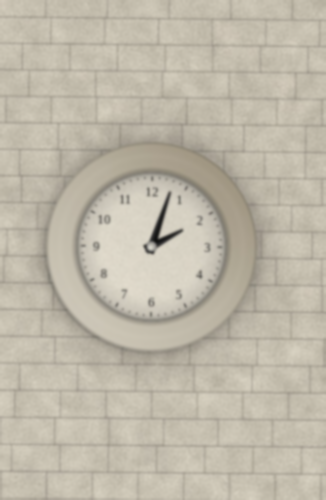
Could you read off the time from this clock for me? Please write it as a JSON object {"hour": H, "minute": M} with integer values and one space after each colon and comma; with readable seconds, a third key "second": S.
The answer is {"hour": 2, "minute": 3}
